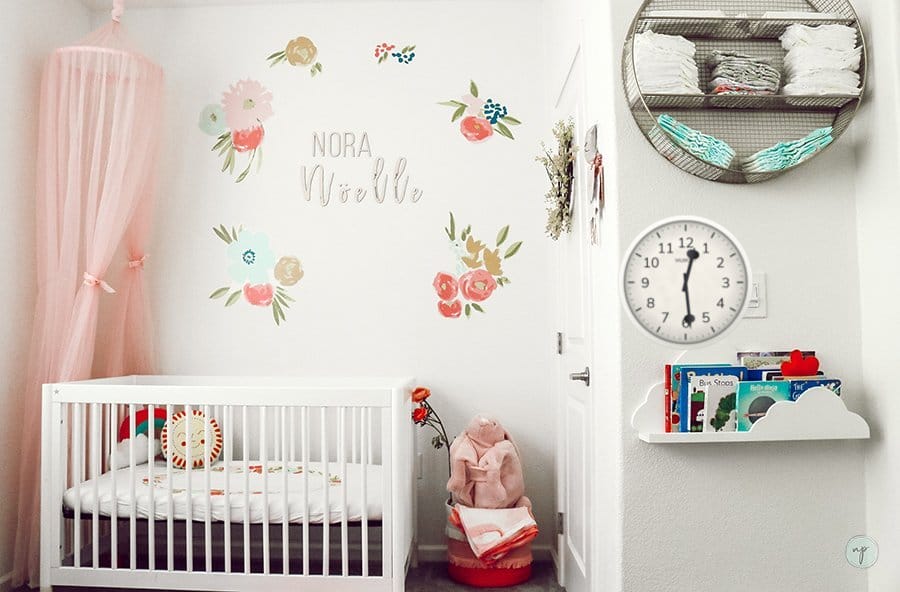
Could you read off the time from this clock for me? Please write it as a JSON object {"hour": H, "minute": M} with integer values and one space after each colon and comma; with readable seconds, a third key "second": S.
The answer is {"hour": 12, "minute": 29}
